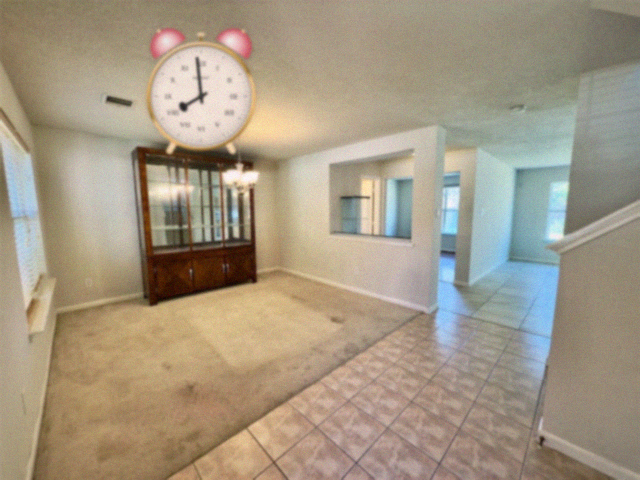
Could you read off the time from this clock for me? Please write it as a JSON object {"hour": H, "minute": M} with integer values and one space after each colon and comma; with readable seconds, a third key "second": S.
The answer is {"hour": 7, "minute": 59}
